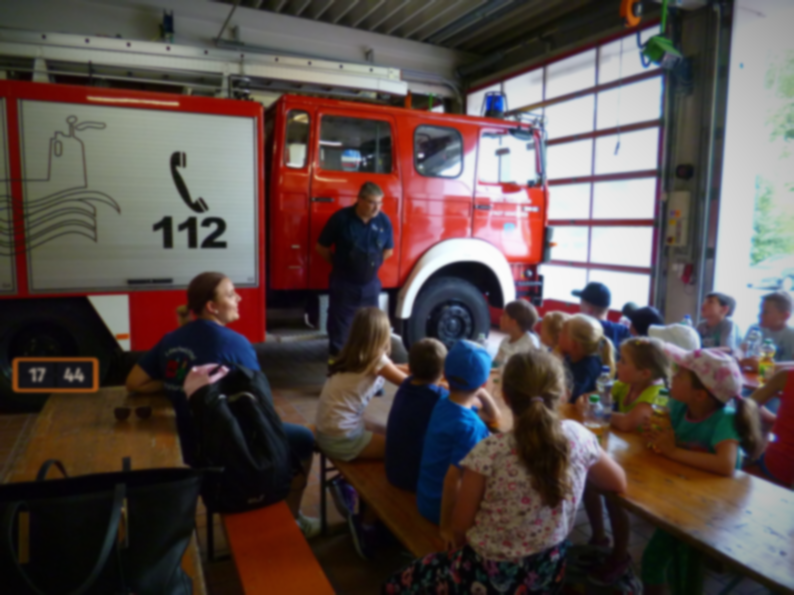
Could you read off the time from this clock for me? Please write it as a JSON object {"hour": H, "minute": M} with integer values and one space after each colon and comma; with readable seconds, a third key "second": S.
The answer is {"hour": 17, "minute": 44}
